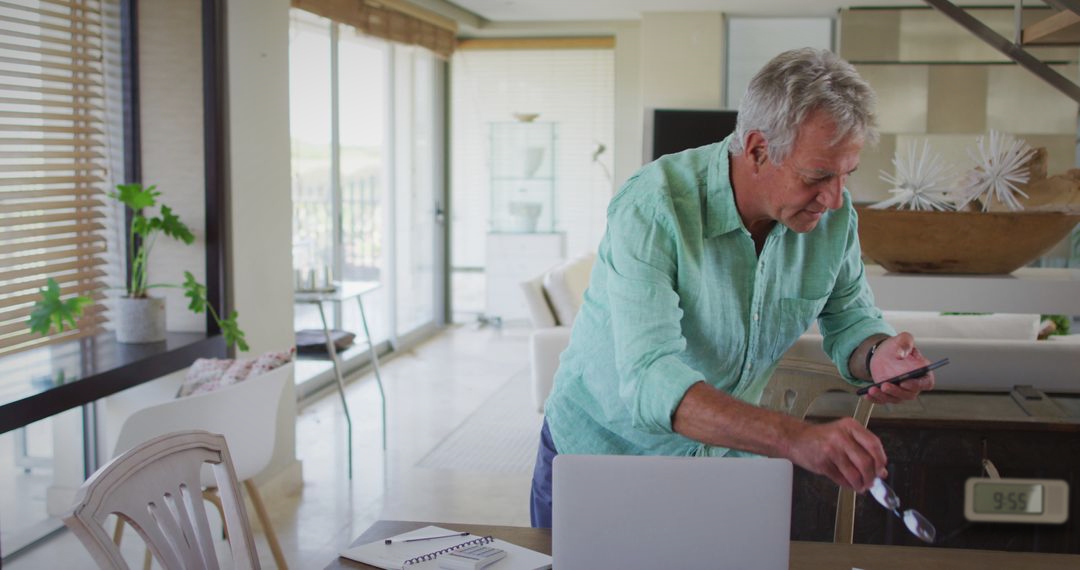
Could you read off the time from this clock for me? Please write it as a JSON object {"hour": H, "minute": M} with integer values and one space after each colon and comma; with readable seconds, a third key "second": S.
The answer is {"hour": 9, "minute": 55}
